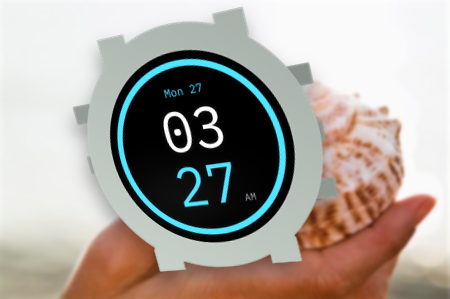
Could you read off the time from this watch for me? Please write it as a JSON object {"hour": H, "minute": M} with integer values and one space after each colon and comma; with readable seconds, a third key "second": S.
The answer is {"hour": 3, "minute": 27}
